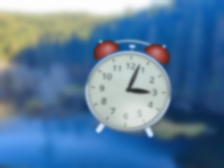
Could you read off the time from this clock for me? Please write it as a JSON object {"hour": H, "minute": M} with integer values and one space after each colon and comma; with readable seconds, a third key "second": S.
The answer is {"hour": 3, "minute": 3}
